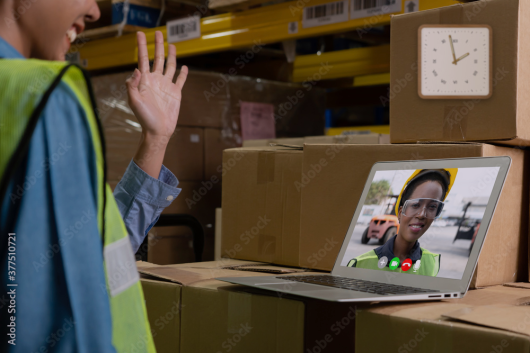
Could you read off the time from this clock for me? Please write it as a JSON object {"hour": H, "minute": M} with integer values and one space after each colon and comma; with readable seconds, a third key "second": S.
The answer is {"hour": 1, "minute": 58}
